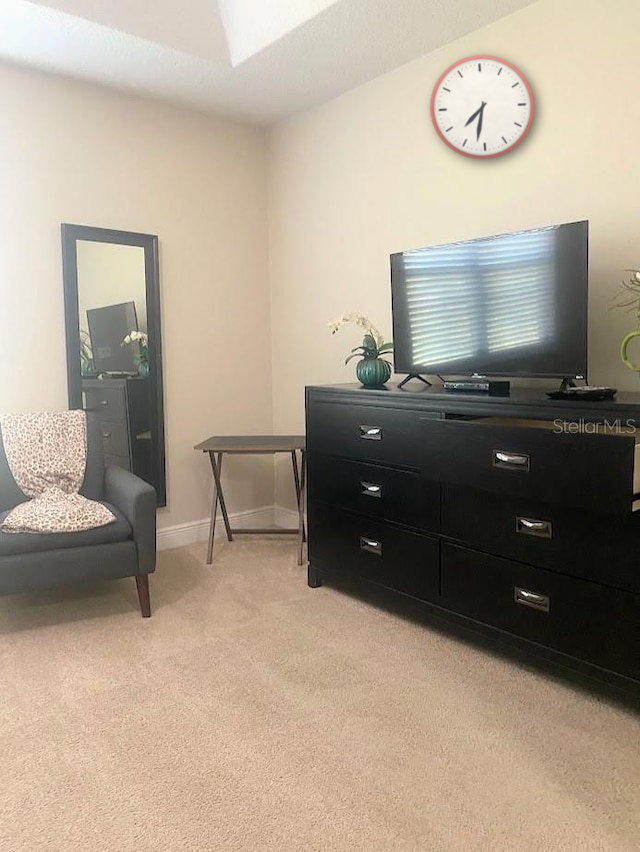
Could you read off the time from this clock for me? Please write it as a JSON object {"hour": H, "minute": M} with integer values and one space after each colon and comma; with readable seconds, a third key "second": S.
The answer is {"hour": 7, "minute": 32}
